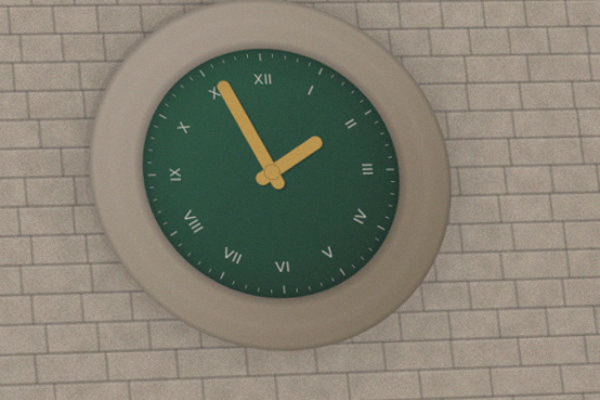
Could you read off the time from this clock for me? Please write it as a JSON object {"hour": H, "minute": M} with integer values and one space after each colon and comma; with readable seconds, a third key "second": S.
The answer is {"hour": 1, "minute": 56}
